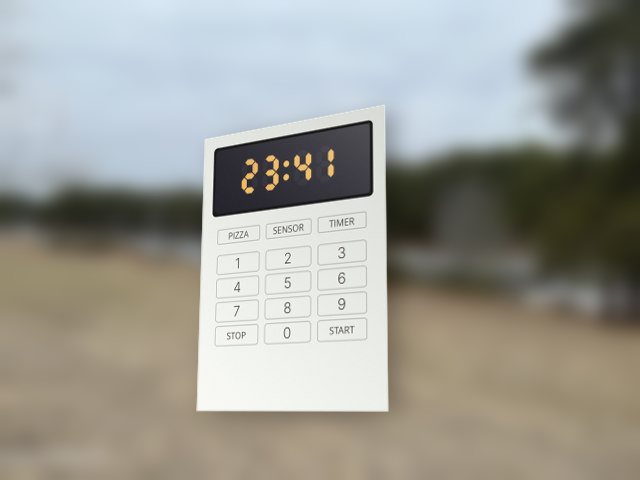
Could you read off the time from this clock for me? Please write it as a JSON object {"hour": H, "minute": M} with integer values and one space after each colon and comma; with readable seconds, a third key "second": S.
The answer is {"hour": 23, "minute": 41}
